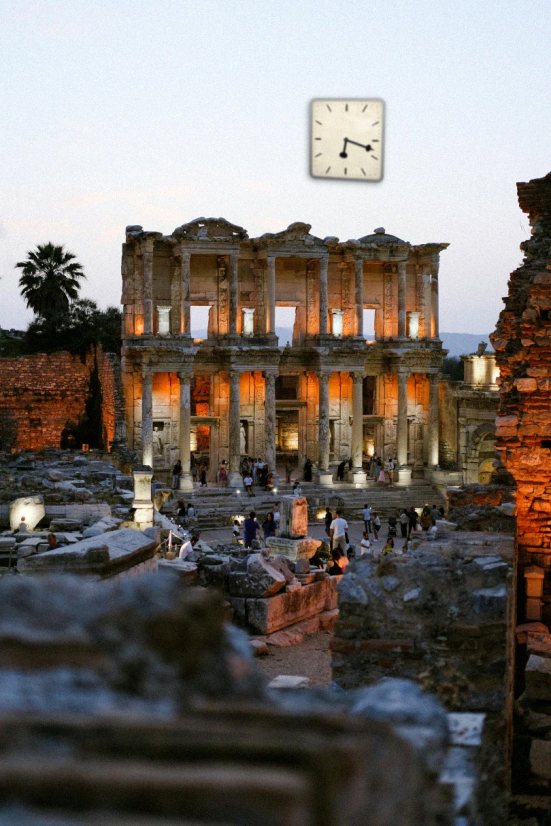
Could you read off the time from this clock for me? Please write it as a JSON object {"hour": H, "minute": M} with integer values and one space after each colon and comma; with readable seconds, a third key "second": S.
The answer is {"hour": 6, "minute": 18}
